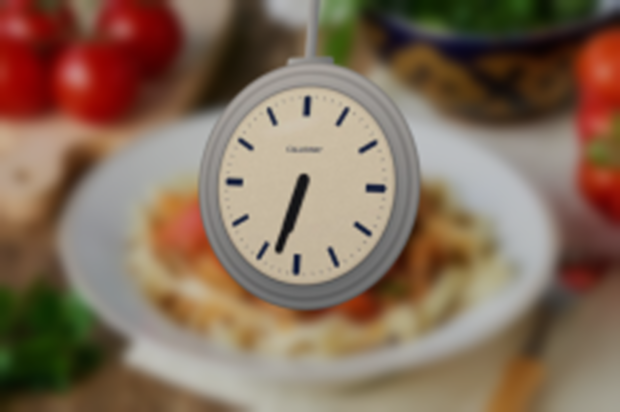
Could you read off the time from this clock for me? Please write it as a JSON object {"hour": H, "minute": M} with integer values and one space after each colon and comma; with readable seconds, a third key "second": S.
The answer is {"hour": 6, "minute": 33}
